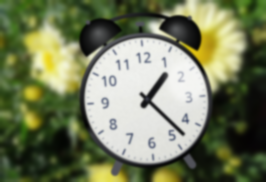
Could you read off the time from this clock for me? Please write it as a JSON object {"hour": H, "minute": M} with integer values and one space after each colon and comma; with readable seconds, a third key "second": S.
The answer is {"hour": 1, "minute": 23}
